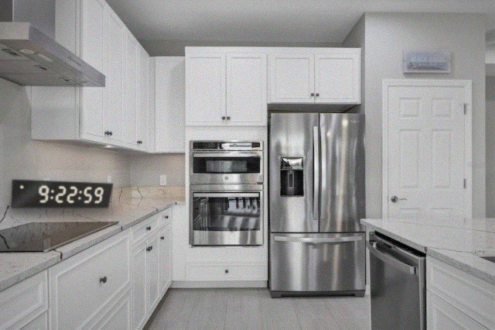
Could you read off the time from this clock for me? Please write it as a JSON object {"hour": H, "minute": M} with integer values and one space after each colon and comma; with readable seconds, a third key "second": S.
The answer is {"hour": 9, "minute": 22, "second": 59}
